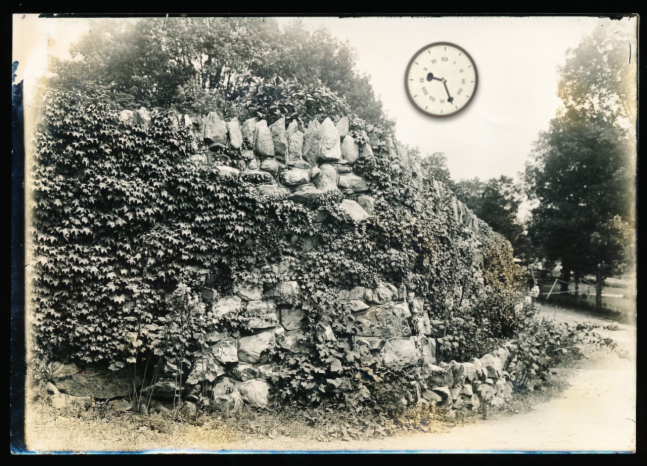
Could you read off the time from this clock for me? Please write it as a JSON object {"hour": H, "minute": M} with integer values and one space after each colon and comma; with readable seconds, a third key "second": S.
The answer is {"hour": 9, "minute": 26}
